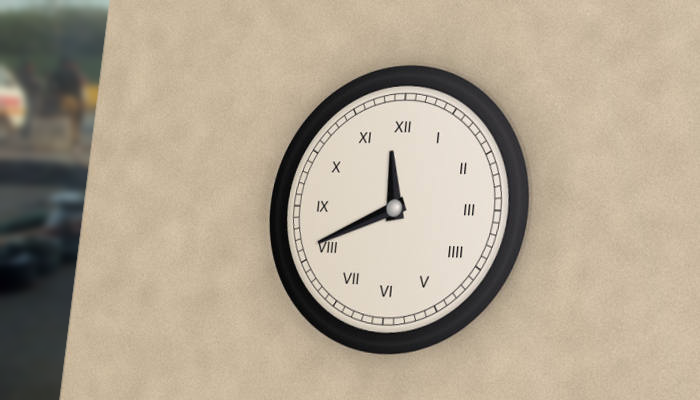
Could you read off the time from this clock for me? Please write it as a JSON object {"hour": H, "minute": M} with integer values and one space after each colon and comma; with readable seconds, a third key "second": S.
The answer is {"hour": 11, "minute": 41}
